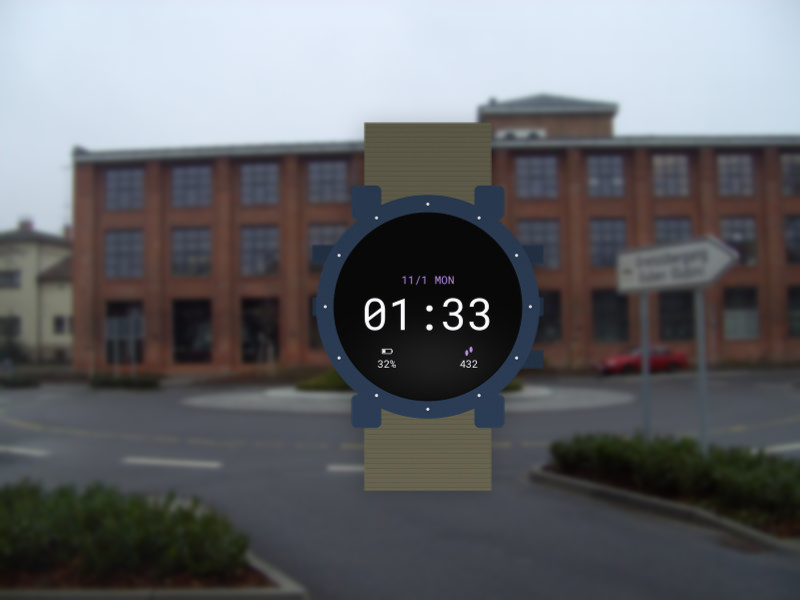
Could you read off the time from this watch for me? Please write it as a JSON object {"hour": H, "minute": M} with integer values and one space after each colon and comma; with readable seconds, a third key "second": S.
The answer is {"hour": 1, "minute": 33}
